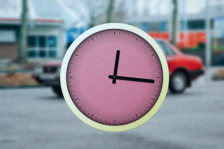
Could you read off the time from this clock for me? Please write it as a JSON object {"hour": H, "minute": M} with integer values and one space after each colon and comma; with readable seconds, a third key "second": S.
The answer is {"hour": 12, "minute": 16}
